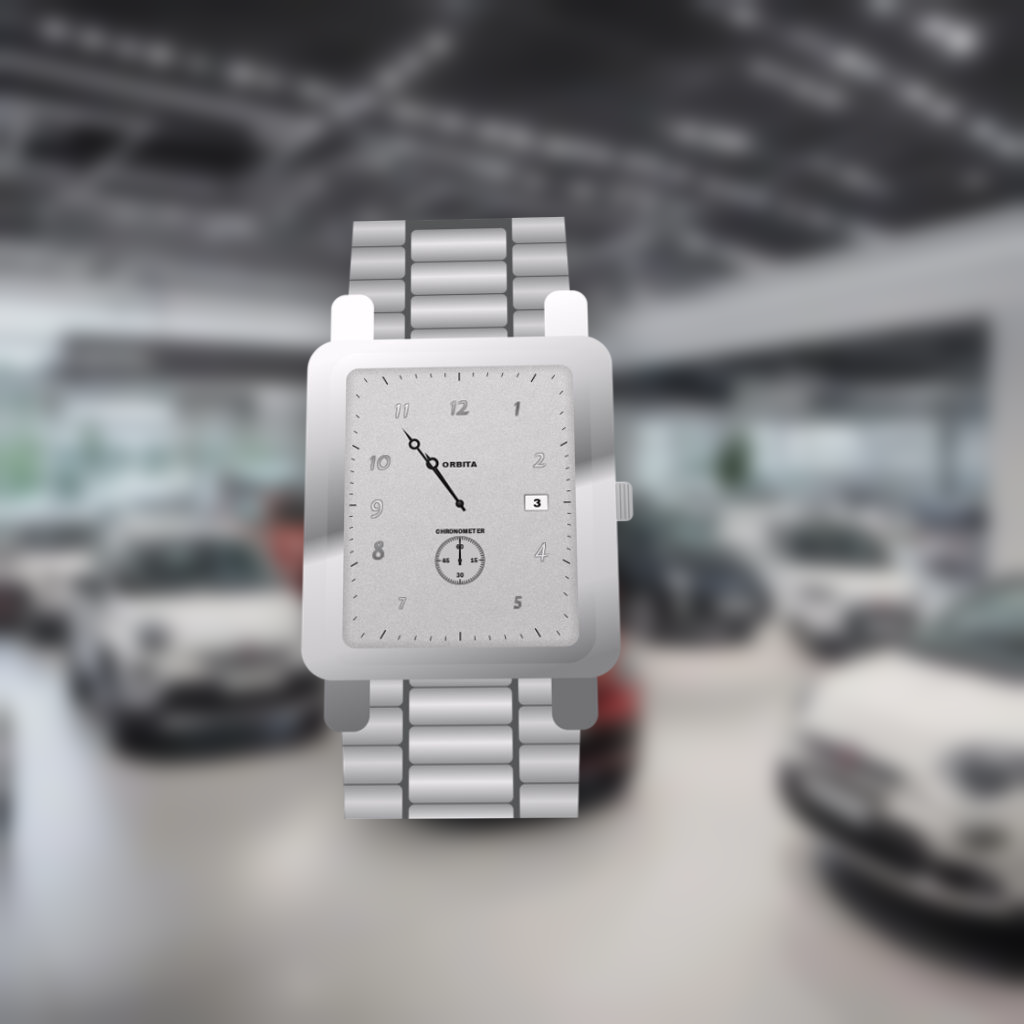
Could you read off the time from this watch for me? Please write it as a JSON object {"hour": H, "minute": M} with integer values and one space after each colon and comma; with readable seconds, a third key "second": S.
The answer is {"hour": 10, "minute": 54}
